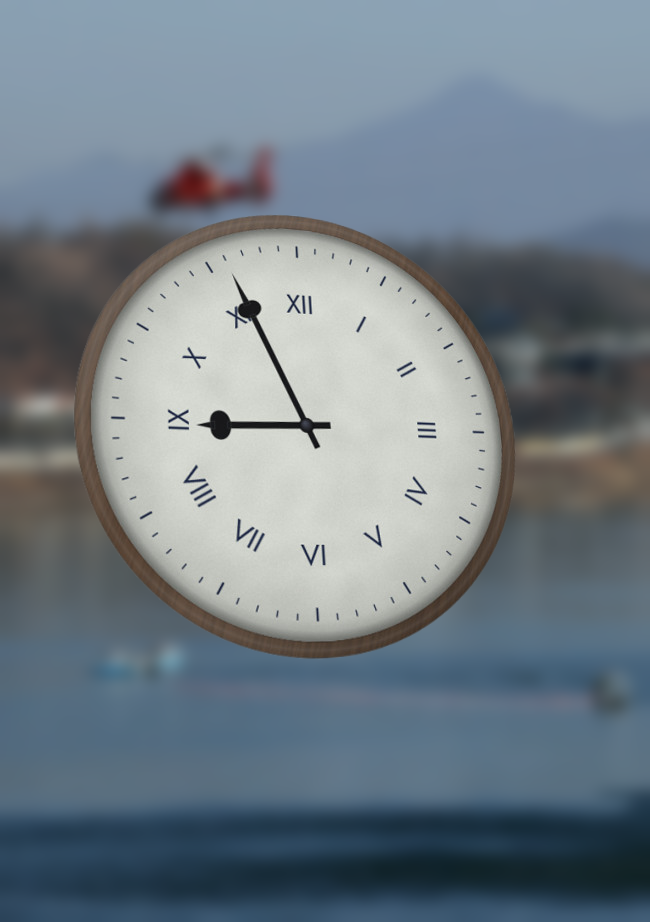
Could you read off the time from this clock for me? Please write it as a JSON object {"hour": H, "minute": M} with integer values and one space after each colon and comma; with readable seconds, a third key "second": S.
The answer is {"hour": 8, "minute": 56}
